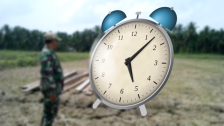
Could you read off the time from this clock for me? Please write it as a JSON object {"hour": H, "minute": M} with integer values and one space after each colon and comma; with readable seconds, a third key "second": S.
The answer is {"hour": 5, "minute": 7}
